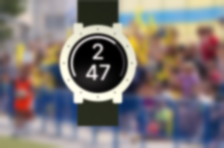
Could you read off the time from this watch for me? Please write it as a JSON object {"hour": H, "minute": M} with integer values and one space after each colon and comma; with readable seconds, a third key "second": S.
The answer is {"hour": 2, "minute": 47}
